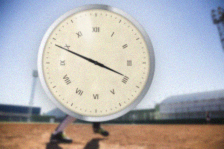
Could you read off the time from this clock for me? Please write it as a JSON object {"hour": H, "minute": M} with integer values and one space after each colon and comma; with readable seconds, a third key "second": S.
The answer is {"hour": 3, "minute": 49}
